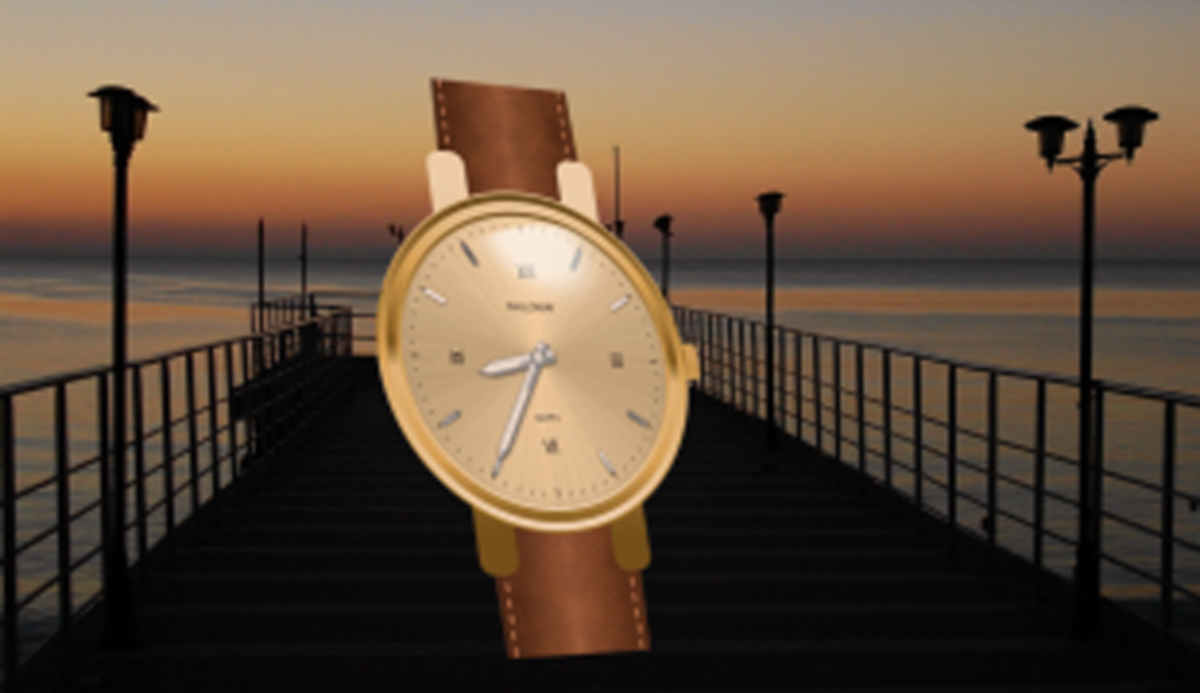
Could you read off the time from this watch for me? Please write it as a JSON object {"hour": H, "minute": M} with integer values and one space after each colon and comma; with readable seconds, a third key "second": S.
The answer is {"hour": 8, "minute": 35}
